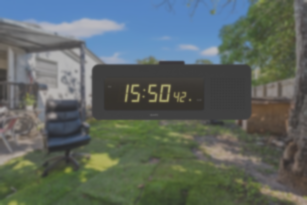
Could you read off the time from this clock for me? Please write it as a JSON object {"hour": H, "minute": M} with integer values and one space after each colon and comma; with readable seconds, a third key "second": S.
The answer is {"hour": 15, "minute": 50}
